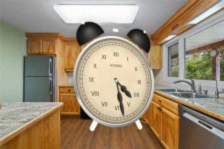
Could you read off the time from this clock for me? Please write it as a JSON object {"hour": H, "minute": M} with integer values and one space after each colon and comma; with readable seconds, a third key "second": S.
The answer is {"hour": 4, "minute": 28}
